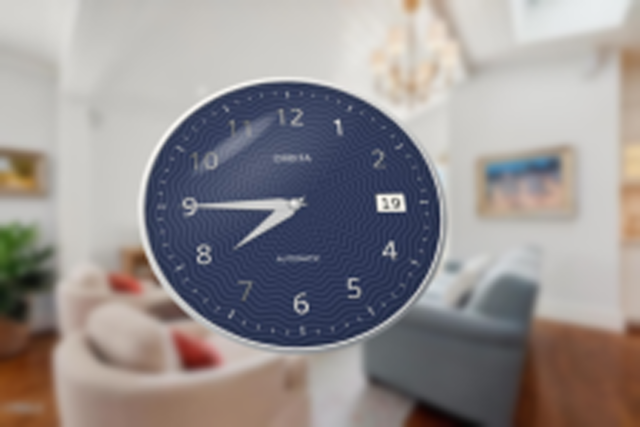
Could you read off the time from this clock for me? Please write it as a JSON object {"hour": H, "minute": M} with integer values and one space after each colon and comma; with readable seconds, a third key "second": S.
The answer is {"hour": 7, "minute": 45}
